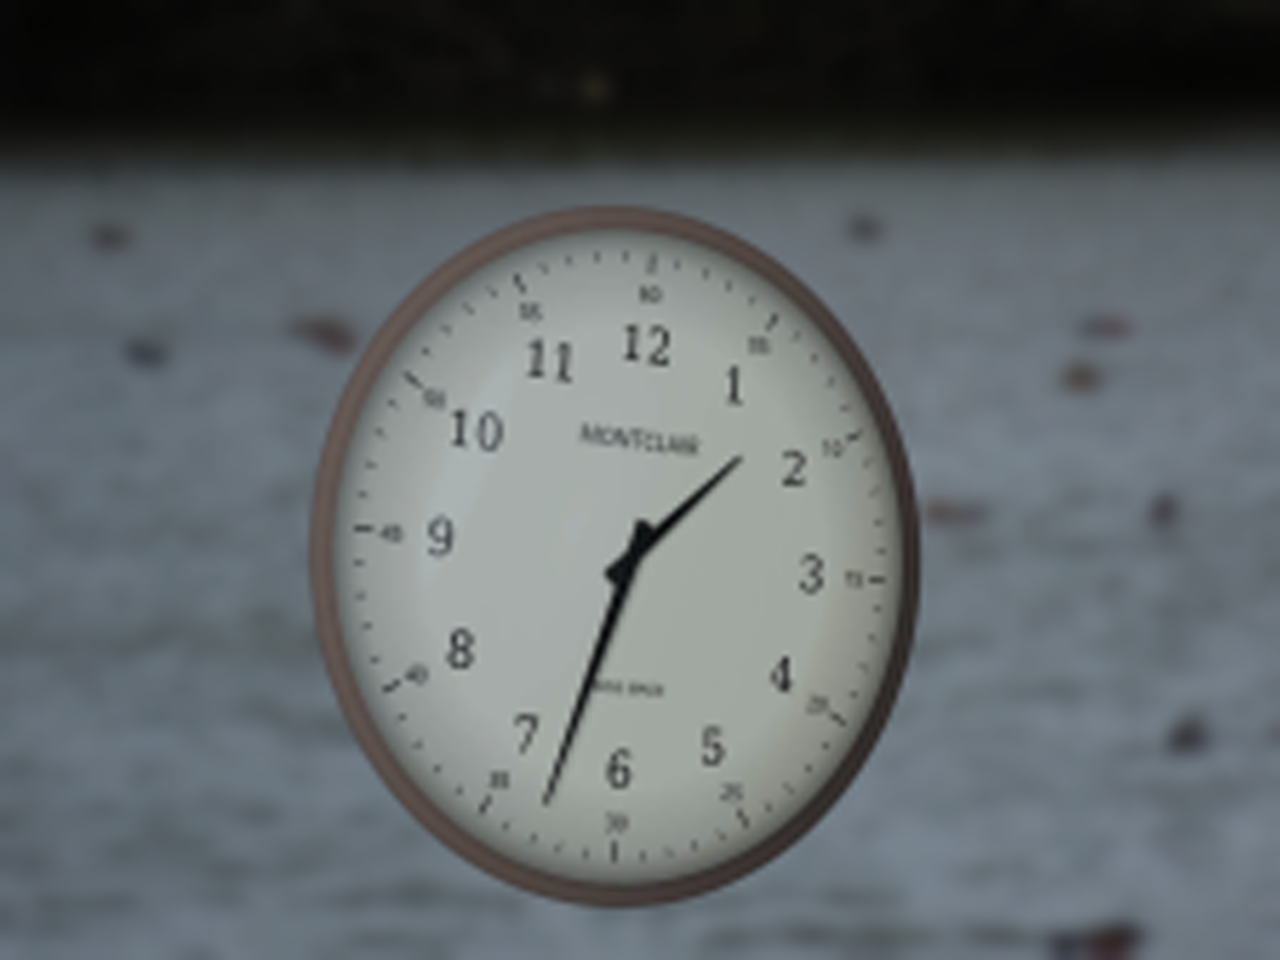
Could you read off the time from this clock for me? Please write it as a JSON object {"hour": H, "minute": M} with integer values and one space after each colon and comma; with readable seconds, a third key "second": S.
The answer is {"hour": 1, "minute": 33}
